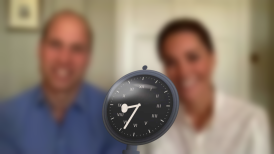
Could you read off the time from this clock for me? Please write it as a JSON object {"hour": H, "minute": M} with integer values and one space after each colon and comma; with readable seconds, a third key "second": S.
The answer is {"hour": 8, "minute": 34}
